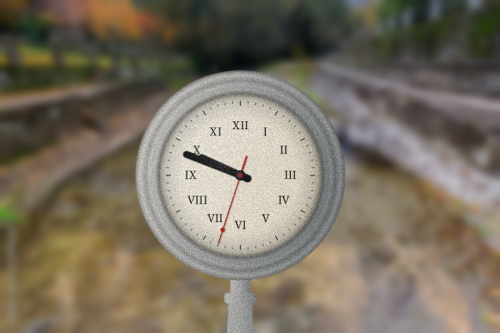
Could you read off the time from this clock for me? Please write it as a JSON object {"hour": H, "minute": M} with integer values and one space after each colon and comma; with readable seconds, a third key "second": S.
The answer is {"hour": 9, "minute": 48, "second": 33}
